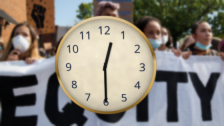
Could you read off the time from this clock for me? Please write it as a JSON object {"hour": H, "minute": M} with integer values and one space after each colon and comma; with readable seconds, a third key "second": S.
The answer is {"hour": 12, "minute": 30}
